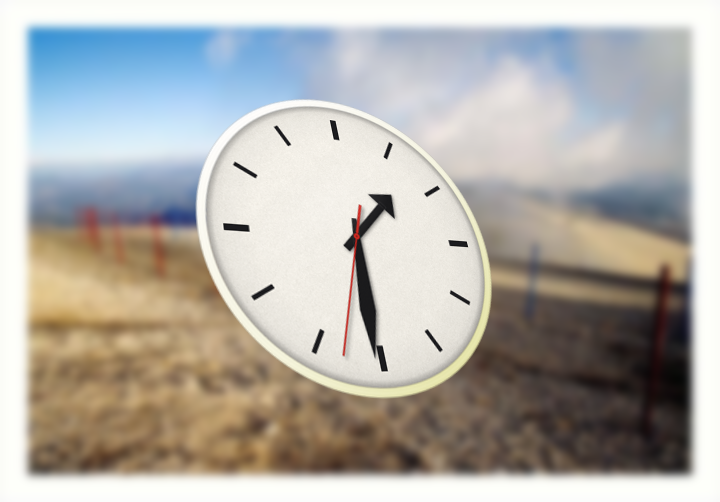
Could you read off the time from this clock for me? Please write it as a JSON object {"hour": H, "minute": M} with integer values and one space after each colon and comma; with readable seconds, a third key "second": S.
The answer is {"hour": 1, "minute": 30, "second": 33}
